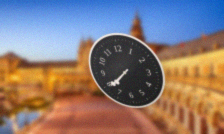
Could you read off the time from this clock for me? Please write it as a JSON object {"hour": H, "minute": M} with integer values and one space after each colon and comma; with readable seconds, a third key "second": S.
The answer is {"hour": 7, "minute": 39}
